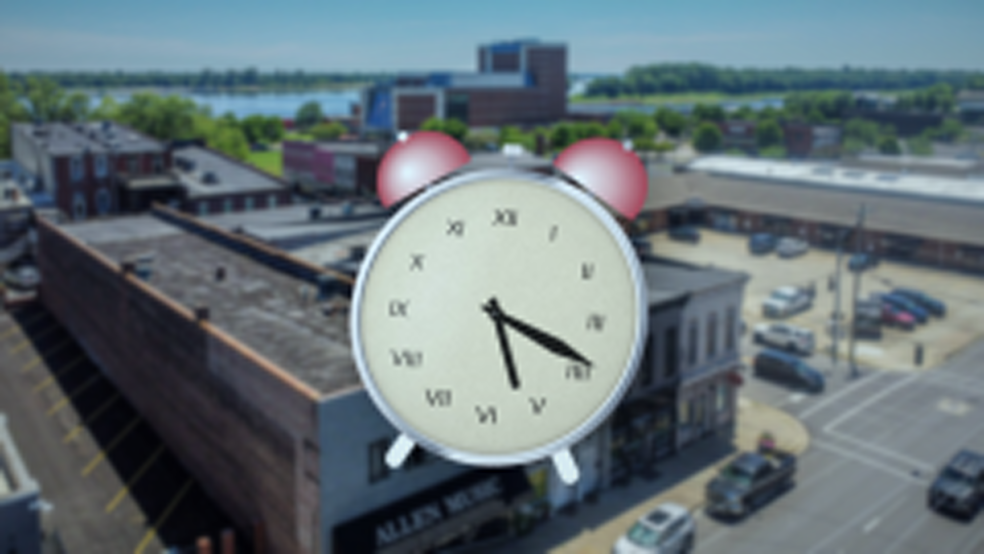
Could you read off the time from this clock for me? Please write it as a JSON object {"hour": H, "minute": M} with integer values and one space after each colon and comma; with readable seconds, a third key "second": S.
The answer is {"hour": 5, "minute": 19}
